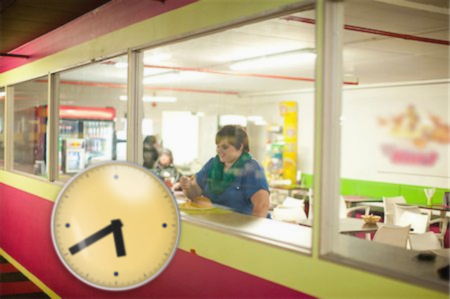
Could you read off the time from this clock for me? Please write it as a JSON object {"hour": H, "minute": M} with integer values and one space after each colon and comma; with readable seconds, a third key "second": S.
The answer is {"hour": 5, "minute": 40}
